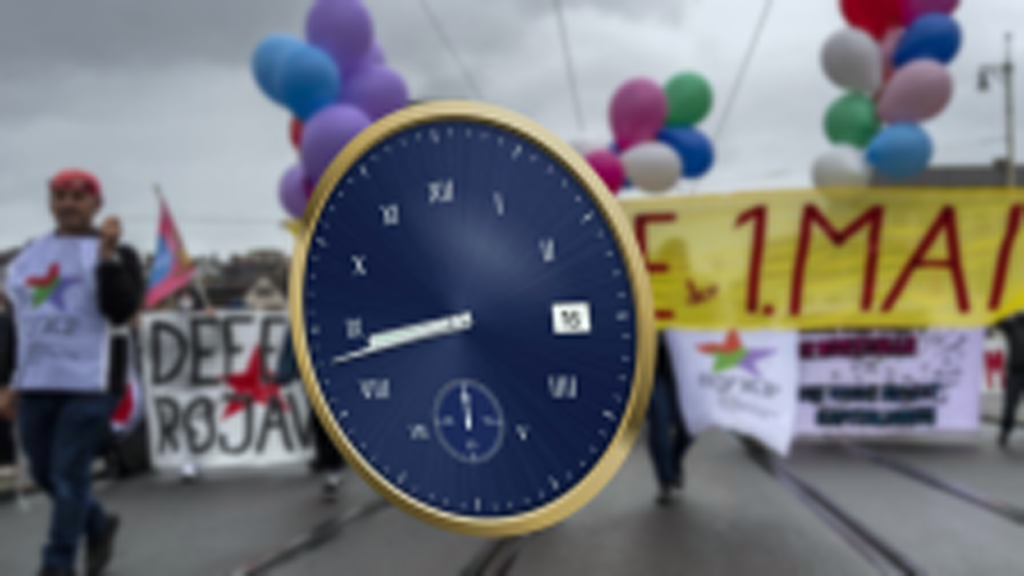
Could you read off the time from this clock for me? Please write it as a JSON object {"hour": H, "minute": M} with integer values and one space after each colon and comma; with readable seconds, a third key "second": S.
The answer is {"hour": 8, "minute": 43}
